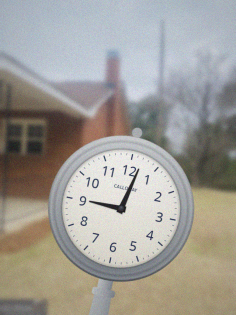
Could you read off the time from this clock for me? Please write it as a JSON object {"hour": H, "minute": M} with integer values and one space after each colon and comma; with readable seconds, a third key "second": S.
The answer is {"hour": 9, "minute": 2}
